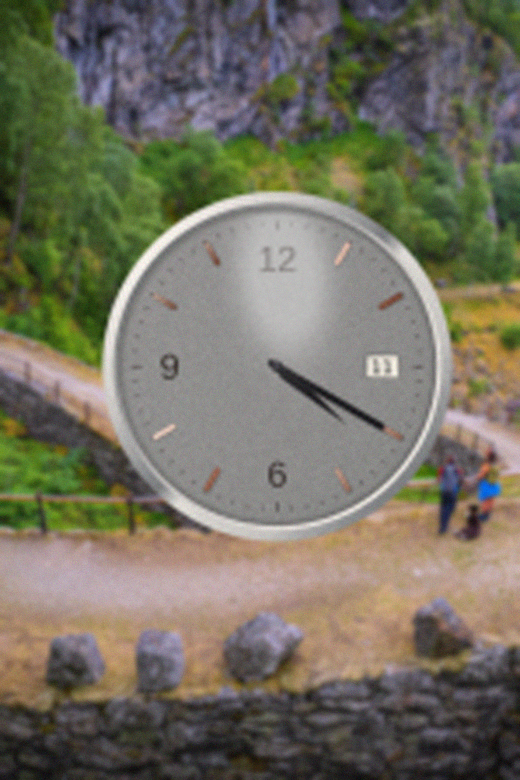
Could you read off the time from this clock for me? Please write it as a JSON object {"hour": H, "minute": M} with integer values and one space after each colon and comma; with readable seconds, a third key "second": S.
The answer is {"hour": 4, "minute": 20}
